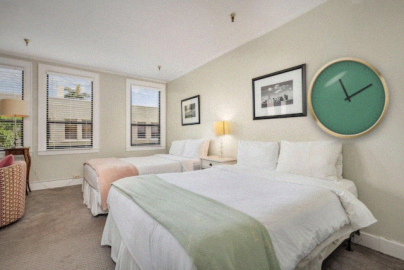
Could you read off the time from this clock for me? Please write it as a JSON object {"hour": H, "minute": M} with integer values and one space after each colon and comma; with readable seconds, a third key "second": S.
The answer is {"hour": 11, "minute": 10}
